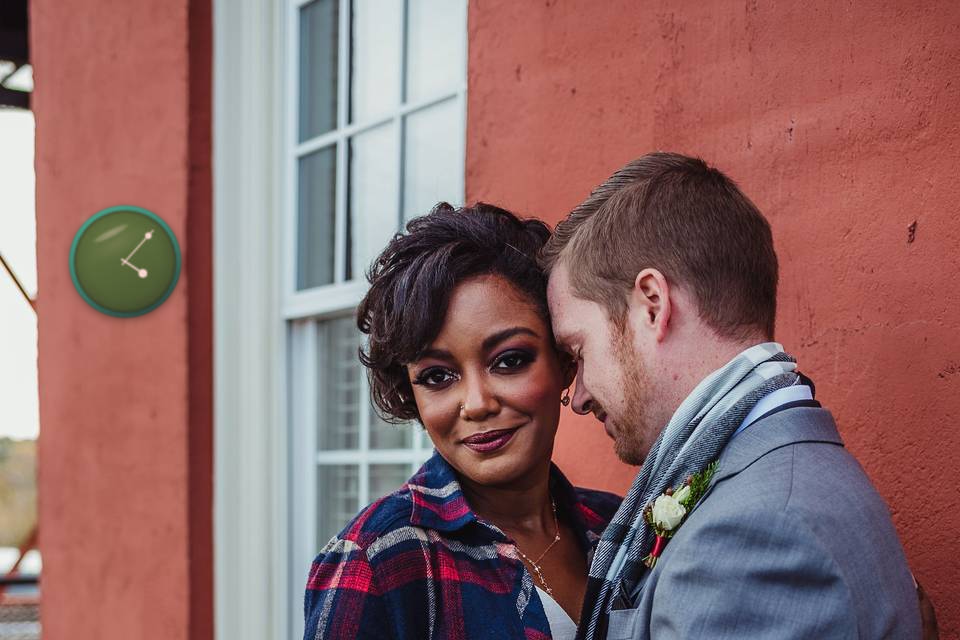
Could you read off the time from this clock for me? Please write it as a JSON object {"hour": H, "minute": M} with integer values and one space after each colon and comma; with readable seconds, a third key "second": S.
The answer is {"hour": 4, "minute": 7}
